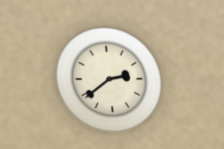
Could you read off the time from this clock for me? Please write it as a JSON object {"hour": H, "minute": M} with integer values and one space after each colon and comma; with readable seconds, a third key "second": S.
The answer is {"hour": 2, "minute": 39}
